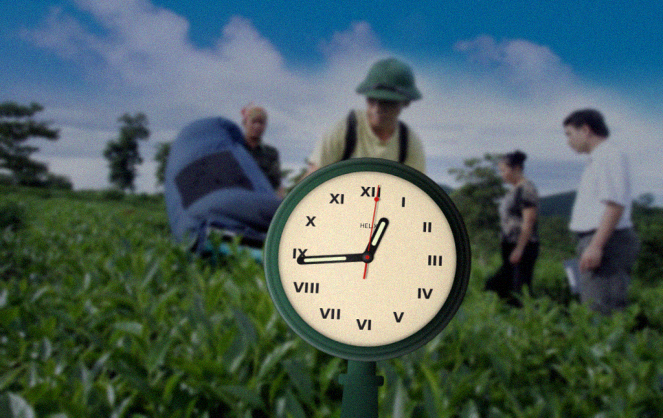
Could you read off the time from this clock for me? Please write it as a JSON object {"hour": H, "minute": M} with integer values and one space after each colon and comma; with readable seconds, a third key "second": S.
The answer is {"hour": 12, "minute": 44, "second": 1}
